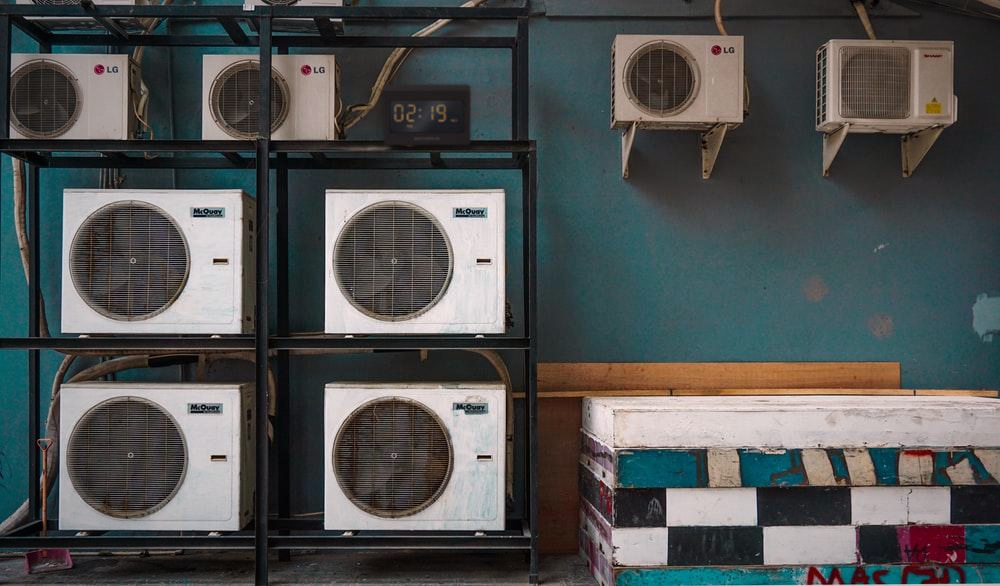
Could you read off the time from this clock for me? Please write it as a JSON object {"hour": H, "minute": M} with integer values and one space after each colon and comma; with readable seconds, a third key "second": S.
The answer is {"hour": 2, "minute": 19}
